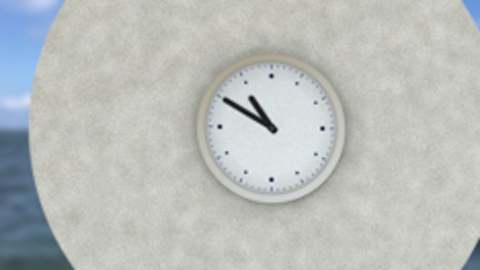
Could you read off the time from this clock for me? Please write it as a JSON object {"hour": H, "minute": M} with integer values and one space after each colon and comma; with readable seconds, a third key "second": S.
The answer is {"hour": 10, "minute": 50}
